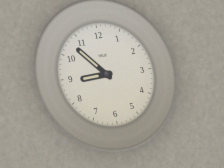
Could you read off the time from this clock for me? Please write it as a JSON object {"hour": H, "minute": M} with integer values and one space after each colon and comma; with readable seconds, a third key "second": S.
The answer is {"hour": 8, "minute": 53}
